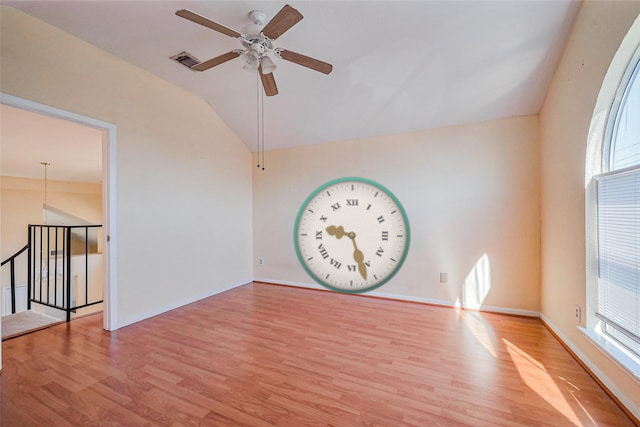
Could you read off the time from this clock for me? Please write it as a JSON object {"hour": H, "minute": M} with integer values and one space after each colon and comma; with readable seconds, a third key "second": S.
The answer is {"hour": 9, "minute": 27}
